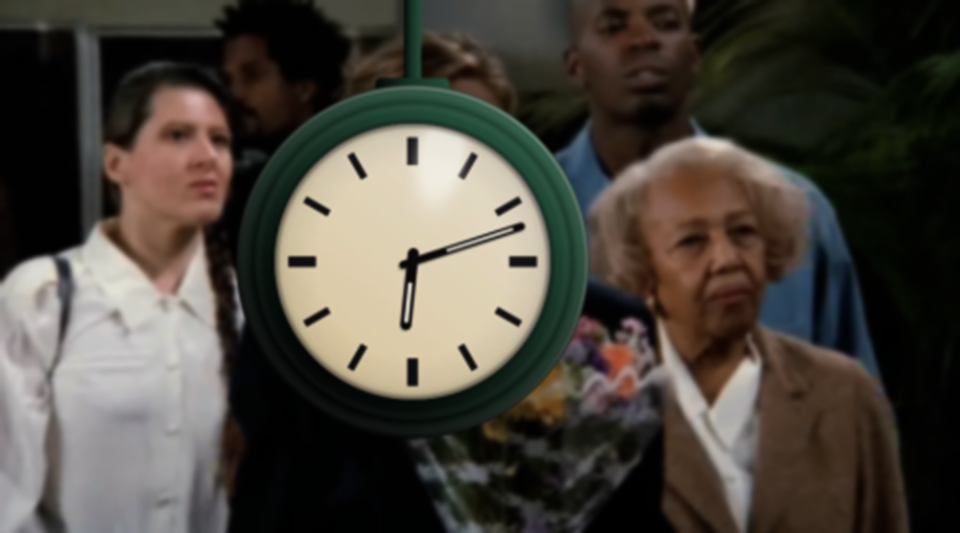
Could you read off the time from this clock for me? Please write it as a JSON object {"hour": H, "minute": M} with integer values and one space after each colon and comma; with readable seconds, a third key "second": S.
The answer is {"hour": 6, "minute": 12}
